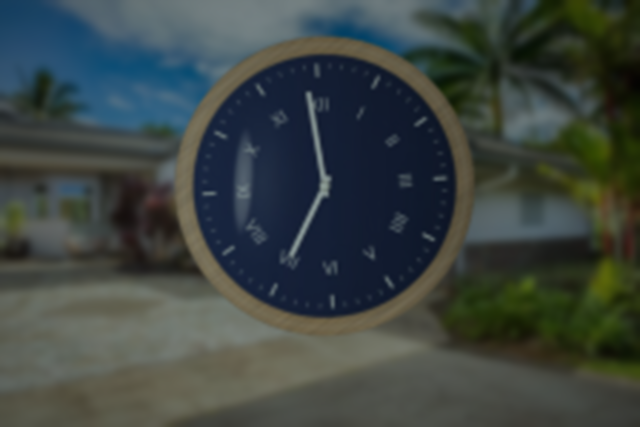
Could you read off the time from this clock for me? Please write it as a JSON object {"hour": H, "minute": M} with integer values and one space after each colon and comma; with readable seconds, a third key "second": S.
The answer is {"hour": 6, "minute": 59}
